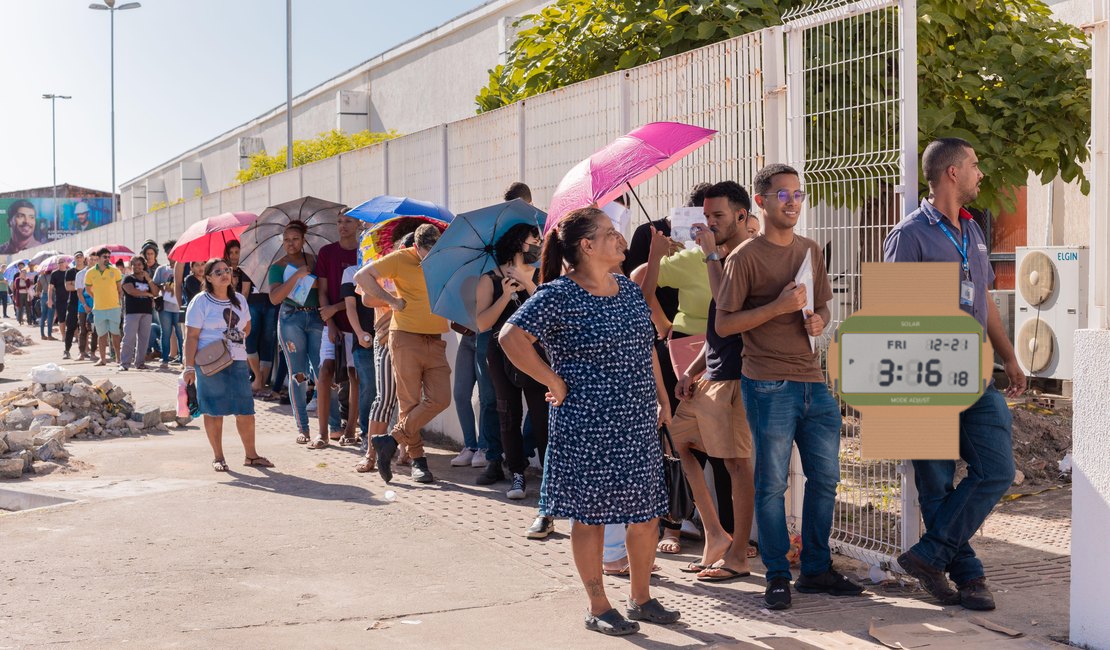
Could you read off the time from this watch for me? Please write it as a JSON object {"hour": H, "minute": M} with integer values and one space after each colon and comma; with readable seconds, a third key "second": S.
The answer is {"hour": 3, "minute": 16, "second": 18}
